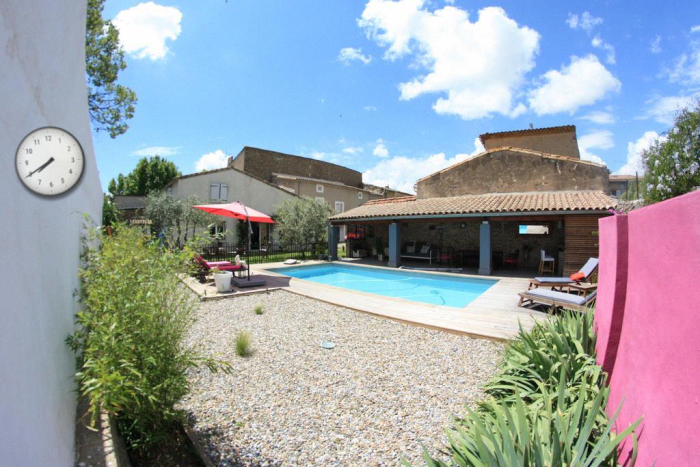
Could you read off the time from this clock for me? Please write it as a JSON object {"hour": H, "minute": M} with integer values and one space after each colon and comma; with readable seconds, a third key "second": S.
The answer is {"hour": 7, "minute": 40}
